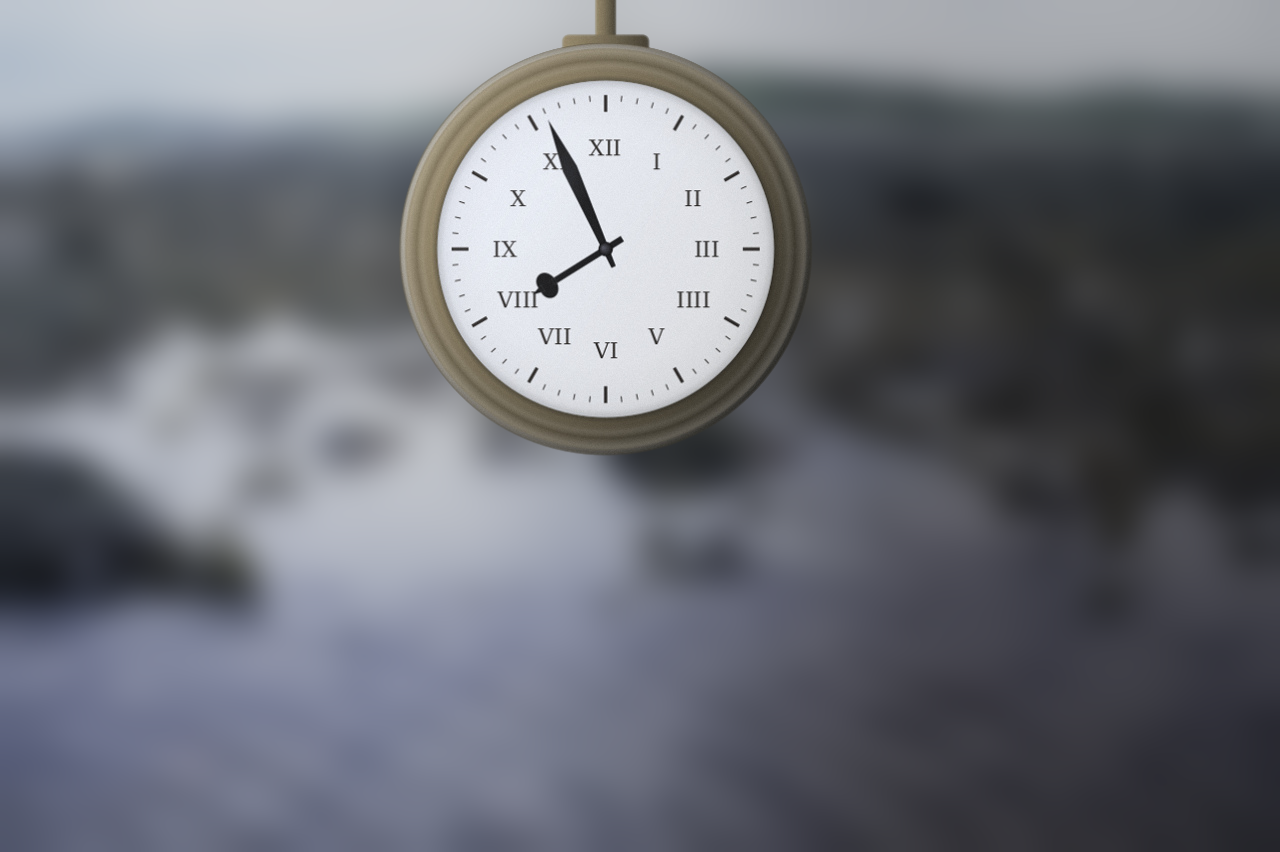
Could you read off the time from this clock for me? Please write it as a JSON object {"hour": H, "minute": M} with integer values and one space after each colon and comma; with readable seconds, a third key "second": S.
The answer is {"hour": 7, "minute": 56}
